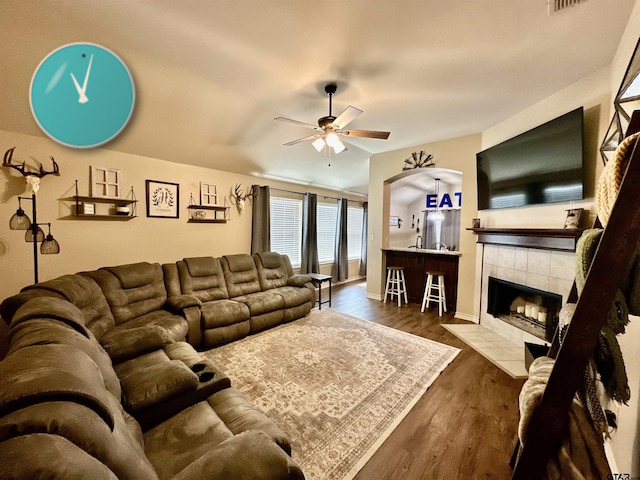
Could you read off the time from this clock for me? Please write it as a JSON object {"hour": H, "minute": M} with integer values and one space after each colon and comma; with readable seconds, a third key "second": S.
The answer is {"hour": 11, "minute": 2}
